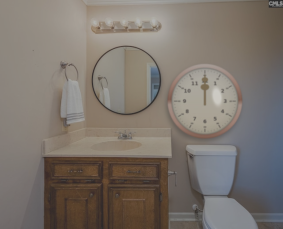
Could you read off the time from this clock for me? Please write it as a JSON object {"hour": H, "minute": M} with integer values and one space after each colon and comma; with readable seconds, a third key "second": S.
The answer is {"hour": 12, "minute": 0}
